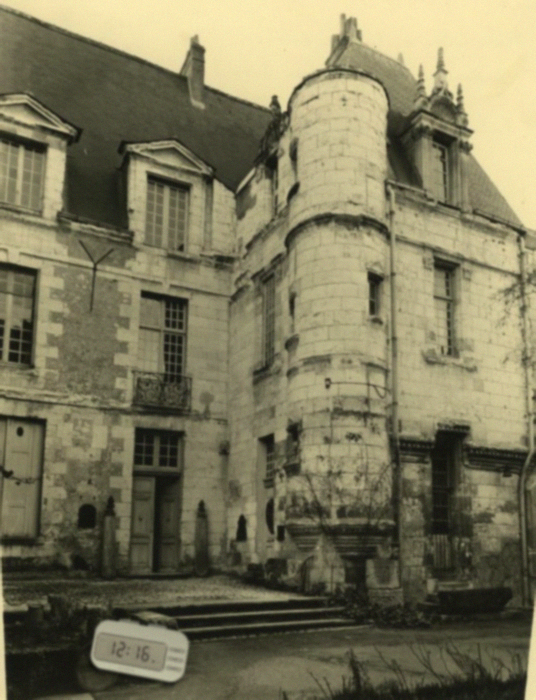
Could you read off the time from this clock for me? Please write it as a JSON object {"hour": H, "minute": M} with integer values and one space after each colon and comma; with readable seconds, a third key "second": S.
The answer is {"hour": 12, "minute": 16}
